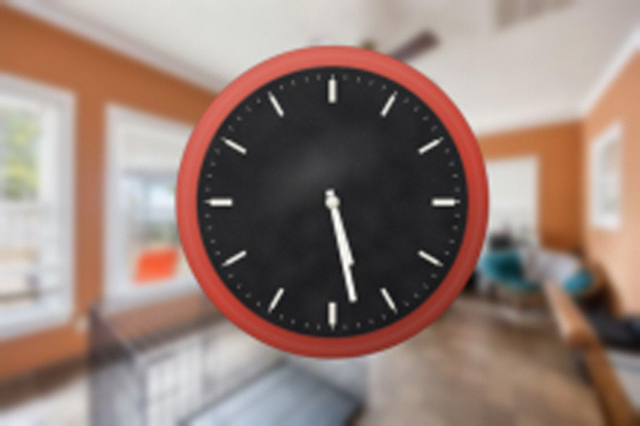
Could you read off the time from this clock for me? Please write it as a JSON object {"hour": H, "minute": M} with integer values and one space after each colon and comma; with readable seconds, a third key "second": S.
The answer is {"hour": 5, "minute": 28}
